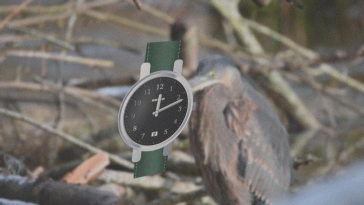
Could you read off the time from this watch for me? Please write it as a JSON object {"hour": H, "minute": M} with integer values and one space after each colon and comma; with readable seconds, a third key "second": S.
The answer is {"hour": 12, "minute": 12}
